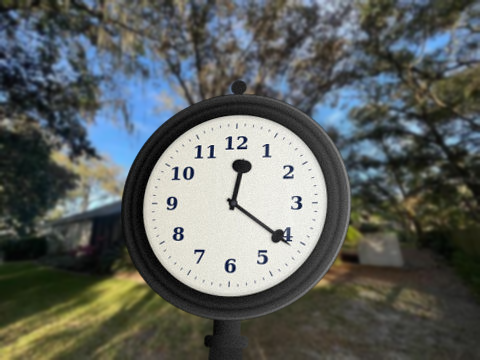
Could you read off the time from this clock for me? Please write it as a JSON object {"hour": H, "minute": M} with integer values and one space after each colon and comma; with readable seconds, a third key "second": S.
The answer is {"hour": 12, "minute": 21}
